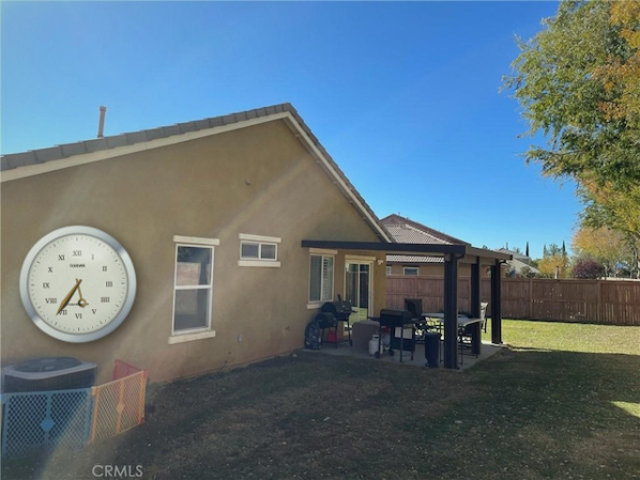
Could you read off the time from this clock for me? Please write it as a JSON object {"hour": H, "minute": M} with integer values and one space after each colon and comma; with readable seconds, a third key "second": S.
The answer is {"hour": 5, "minute": 36}
